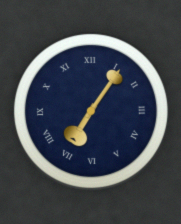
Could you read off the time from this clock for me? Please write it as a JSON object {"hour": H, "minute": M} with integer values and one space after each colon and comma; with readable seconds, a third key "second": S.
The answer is {"hour": 7, "minute": 6}
